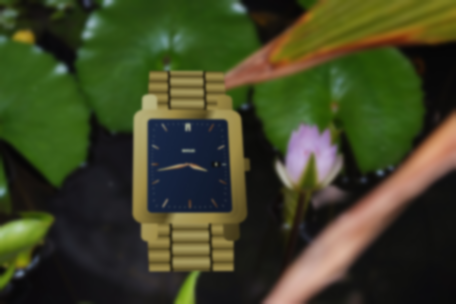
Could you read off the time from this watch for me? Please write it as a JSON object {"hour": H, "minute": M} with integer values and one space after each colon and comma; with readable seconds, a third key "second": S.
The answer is {"hour": 3, "minute": 43}
